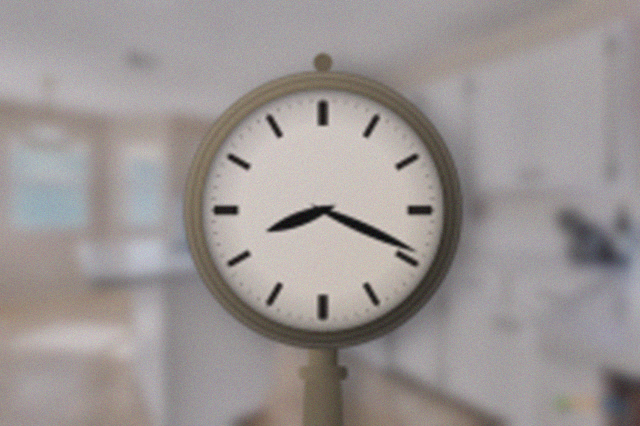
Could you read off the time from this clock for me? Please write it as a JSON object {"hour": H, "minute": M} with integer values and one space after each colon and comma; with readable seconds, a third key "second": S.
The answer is {"hour": 8, "minute": 19}
